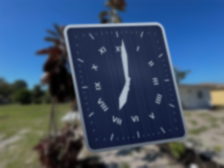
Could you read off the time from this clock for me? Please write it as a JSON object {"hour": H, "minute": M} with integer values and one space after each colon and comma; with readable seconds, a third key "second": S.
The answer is {"hour": 7, "minute": 1}
